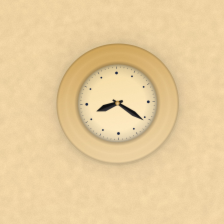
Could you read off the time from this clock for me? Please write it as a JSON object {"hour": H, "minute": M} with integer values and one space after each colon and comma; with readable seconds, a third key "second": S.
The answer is {"hour": 8, "minute": 21}
